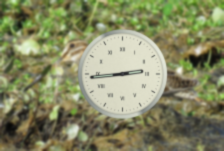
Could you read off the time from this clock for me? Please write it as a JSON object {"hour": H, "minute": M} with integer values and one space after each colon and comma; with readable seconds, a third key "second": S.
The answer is {"hour": 2, "minute": 44}
